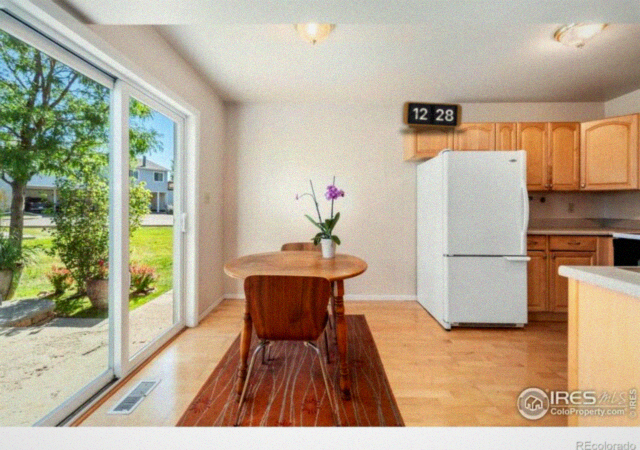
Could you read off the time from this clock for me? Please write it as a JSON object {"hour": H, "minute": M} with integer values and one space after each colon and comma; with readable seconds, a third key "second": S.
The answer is {"hour": 12, "minute": 28}
